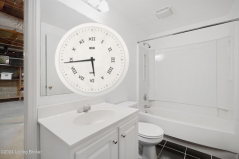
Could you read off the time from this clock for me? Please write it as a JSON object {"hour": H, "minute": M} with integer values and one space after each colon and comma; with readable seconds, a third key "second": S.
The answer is {"hour": 5, "minute": 44}
